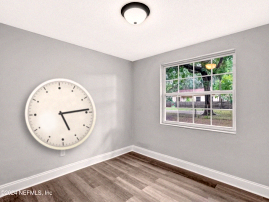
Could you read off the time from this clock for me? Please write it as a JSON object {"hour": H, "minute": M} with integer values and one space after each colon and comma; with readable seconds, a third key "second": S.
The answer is {"hour": 5, "minute": 14}
